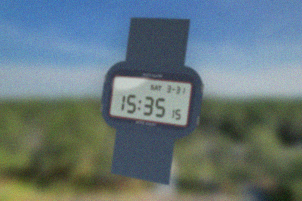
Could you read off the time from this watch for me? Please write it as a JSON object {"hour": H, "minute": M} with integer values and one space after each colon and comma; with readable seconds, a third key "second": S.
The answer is {"hour": 15, "minute": 35}
